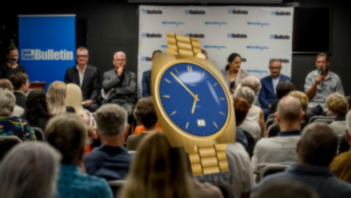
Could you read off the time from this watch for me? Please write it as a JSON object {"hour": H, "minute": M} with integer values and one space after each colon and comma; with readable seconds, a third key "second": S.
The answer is {"hour": 6, "minute": 53}
